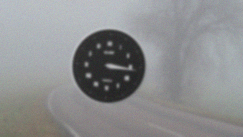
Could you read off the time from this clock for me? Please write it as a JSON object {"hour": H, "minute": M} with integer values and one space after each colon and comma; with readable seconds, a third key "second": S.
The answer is {"hour": 3, "minute": 16}
